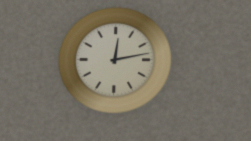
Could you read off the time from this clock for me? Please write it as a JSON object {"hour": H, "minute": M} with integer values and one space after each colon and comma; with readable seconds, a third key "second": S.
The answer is {"hour": 12, "minute": 13}
